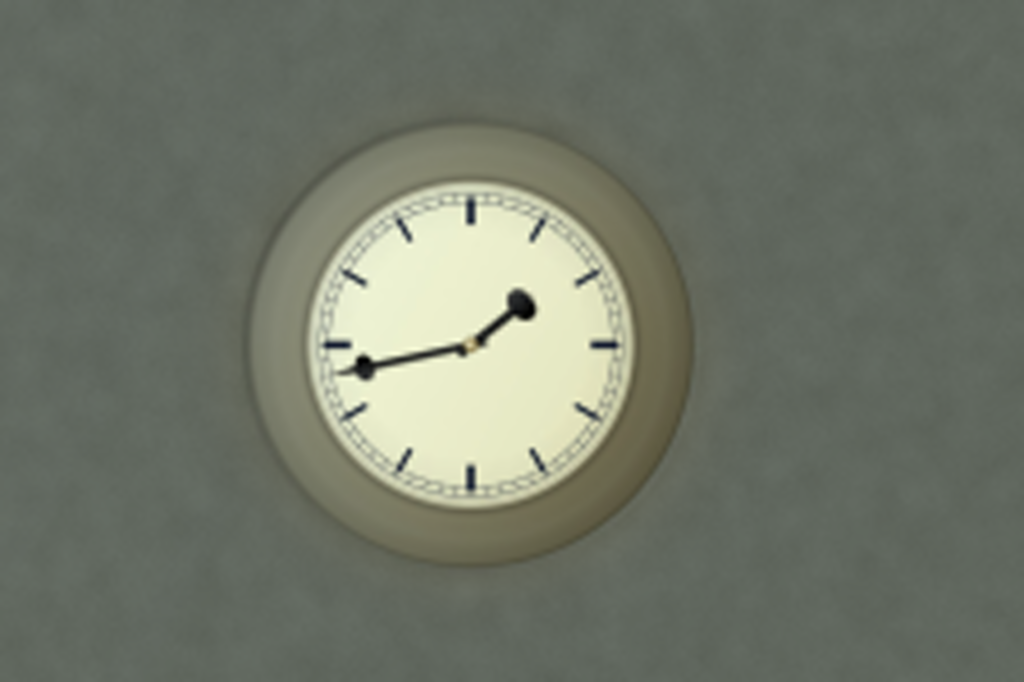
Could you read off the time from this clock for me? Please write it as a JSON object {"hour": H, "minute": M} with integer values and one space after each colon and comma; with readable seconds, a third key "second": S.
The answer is {"hour": 1, "minute": 43}
